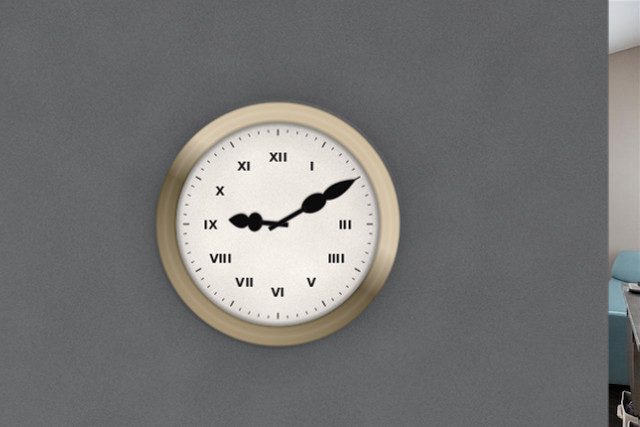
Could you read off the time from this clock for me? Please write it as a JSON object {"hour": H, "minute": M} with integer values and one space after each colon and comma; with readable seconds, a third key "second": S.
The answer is {"hour": 9, "minute": 10}
